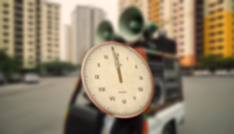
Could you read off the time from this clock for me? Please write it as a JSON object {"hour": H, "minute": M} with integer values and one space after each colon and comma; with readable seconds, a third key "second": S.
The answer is {"hour": 11, "minute": 59}
